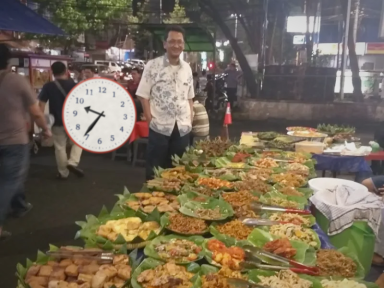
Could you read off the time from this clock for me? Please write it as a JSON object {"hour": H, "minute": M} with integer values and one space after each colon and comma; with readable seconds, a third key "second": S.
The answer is {"hour": 9, "minute": 36}
